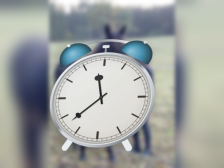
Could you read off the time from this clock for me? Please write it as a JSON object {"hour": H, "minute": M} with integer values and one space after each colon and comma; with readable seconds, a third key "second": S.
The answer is {"hour": 11, "minute": 38}
